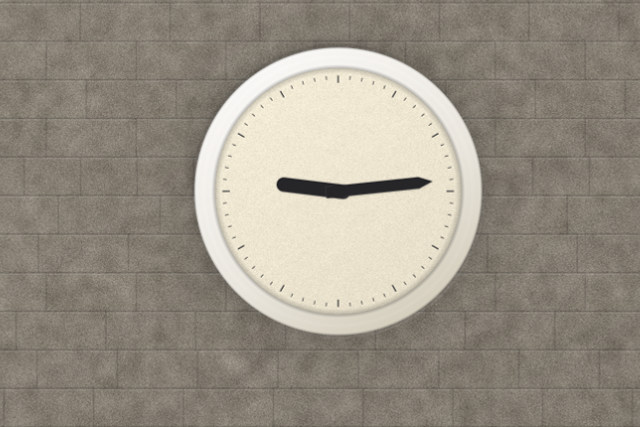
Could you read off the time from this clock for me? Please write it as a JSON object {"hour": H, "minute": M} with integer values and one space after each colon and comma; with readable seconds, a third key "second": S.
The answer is {"hour": 9, "minute": 14}
